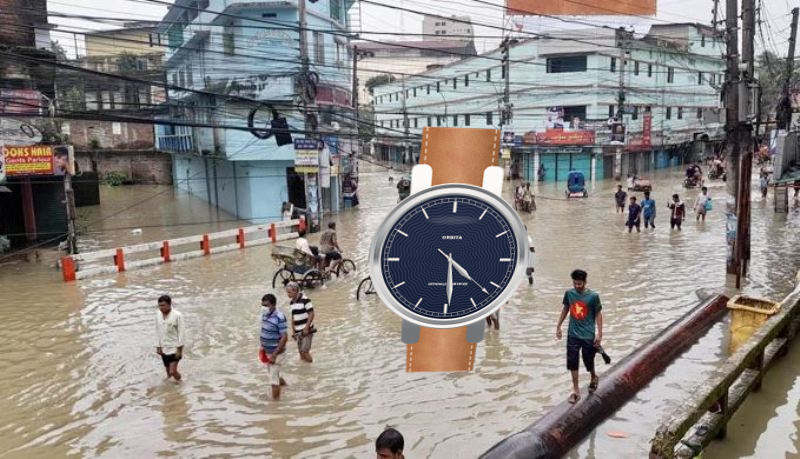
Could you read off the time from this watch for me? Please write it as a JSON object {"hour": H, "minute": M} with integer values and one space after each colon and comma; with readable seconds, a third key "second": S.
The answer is {"hour": 4, "minute": 29, "second": 22}
